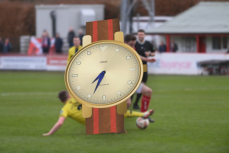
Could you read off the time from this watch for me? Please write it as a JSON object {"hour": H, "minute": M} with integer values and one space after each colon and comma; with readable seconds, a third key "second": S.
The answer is {"hour": 7, "minute": 34}
